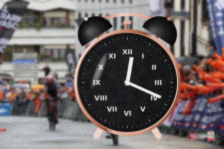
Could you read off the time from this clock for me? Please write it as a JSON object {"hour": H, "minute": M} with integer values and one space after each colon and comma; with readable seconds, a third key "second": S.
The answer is {"hour": 12, "minute": 19}
